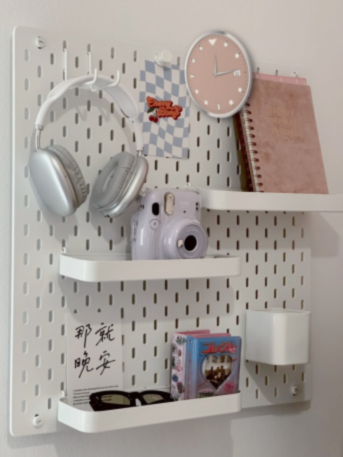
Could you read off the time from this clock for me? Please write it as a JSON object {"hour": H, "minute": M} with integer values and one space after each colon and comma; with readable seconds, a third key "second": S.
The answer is {"hour": 12, "minute": 14}
